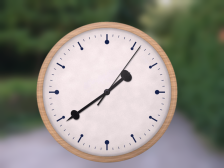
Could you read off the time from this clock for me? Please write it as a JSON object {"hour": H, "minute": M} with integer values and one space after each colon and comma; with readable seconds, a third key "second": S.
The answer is {"hour": 1, "minute": 39, "second": 6}
